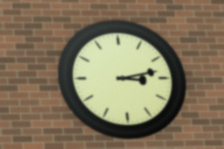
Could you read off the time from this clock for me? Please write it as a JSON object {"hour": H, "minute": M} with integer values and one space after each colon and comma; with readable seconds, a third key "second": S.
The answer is {"hour": 3, "minute": 13}
